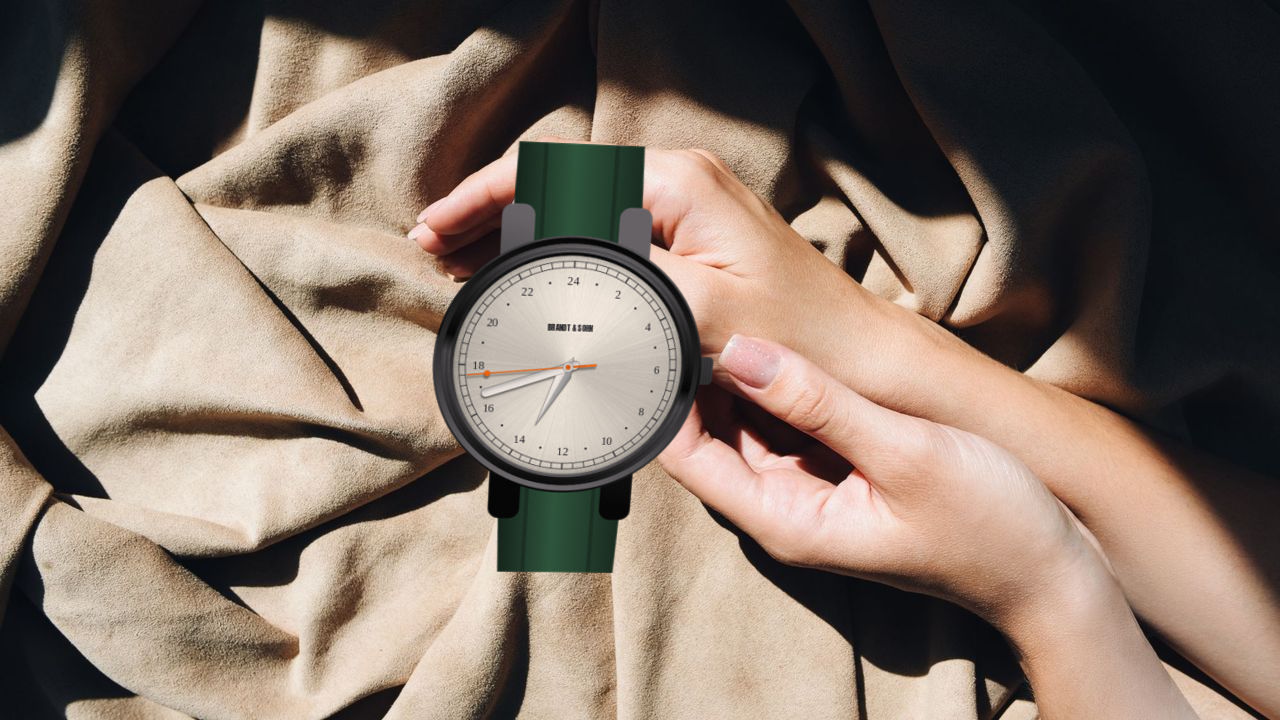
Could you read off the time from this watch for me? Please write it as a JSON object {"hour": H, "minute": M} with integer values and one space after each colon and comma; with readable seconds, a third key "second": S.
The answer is {"hour": 13, "minute": 41, "second": 44}
